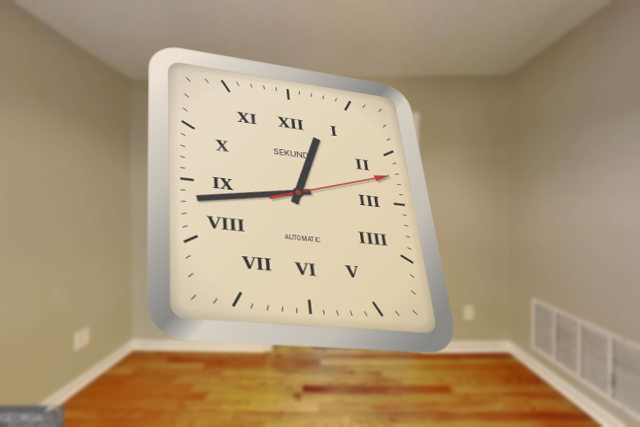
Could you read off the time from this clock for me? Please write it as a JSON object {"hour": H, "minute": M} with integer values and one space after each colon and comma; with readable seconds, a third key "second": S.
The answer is {"hour": 12, "minute": 43, "second": 12}
